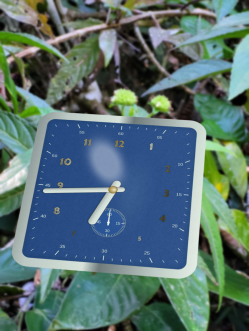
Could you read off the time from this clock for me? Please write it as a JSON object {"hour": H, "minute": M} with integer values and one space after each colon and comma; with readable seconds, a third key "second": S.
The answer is {"hour": 6, "minute": 44}
